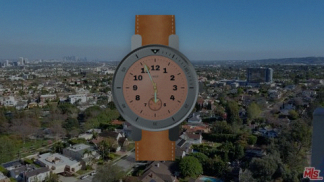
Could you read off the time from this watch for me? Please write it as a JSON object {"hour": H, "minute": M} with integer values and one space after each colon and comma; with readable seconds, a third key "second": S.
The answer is {"hour": 5, "minute": 56}
